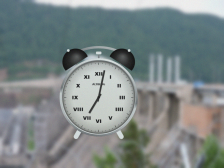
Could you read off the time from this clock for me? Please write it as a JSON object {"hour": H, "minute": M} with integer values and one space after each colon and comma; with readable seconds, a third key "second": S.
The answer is {"hour": 7, "minute": 2}
